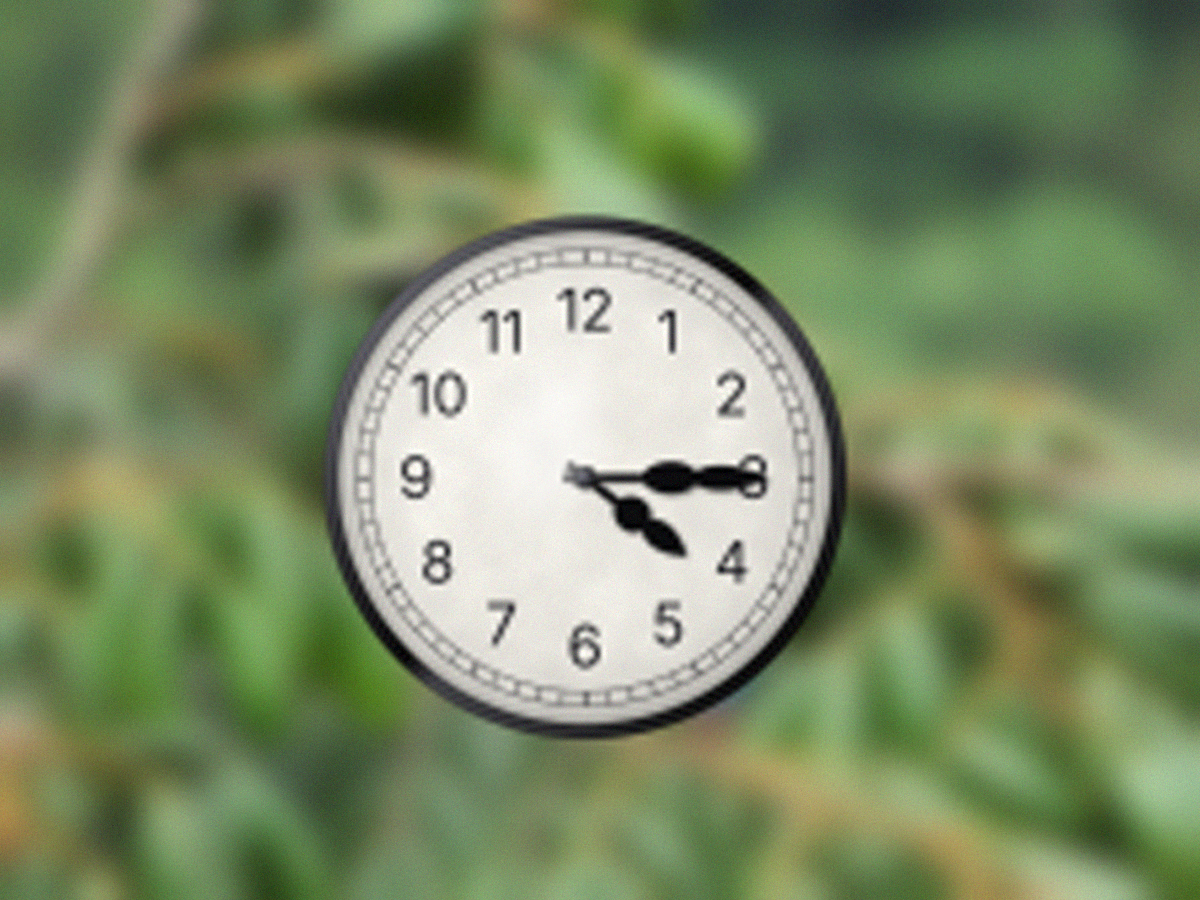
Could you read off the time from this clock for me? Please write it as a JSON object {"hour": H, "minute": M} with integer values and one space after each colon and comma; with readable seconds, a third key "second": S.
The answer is {"hour": 4, "minute": 15}
